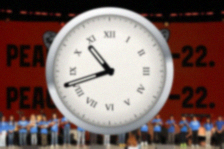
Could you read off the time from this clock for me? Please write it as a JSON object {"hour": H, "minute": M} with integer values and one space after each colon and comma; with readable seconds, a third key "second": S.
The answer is {"hour": 10, "minute": 42}
